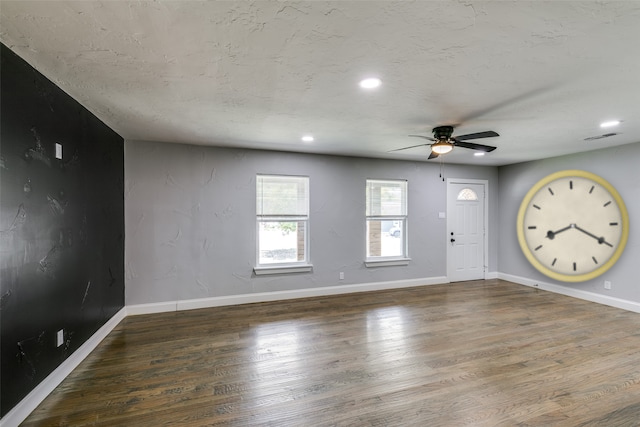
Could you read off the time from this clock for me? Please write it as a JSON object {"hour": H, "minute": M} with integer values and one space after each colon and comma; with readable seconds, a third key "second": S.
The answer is {"hour": 8, "minute": 20}
